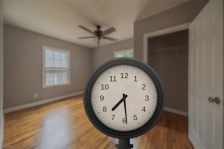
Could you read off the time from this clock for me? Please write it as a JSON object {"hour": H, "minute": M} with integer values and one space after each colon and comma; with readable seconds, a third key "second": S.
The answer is {"hour": 7, "minute": 29}
